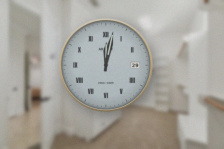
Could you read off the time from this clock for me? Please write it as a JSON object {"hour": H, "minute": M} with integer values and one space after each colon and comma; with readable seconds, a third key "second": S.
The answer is {"hour": 12, "minute": 2}
